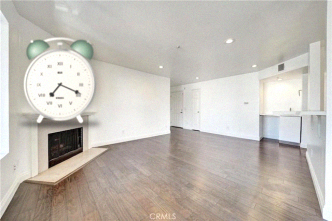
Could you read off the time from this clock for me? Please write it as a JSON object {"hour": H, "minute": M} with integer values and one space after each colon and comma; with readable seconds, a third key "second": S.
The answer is {"hour": 7, "minute": 19}
